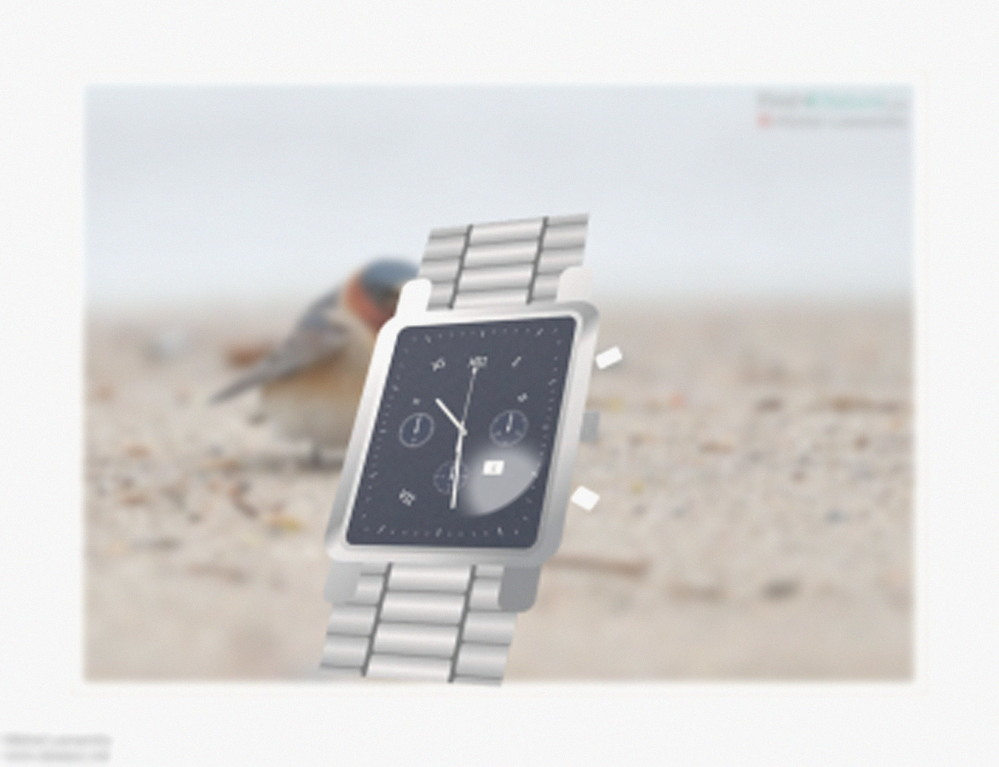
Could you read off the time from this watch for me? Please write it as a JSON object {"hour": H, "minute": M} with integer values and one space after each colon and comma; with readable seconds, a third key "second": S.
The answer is {"hour": 10, "minute": 29}
